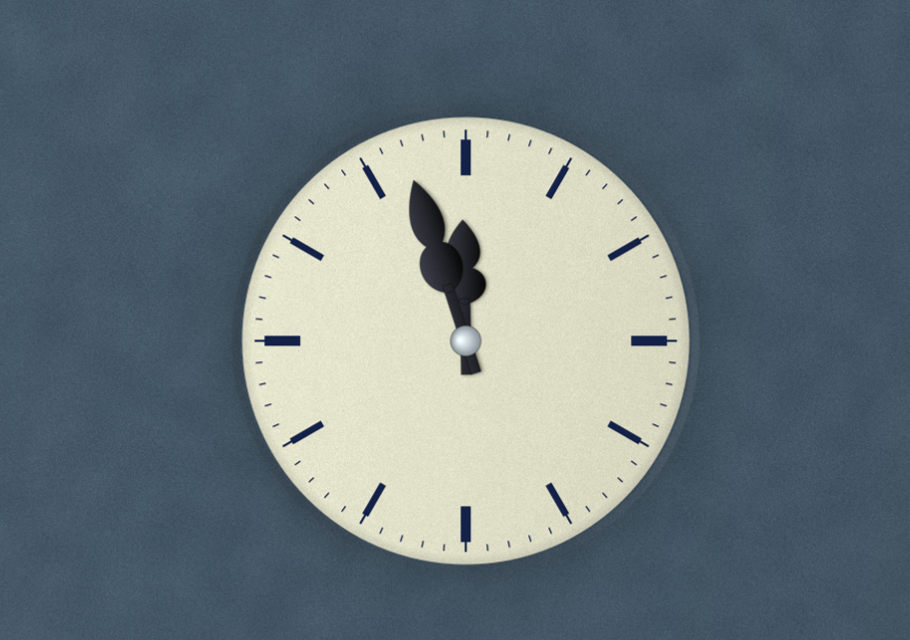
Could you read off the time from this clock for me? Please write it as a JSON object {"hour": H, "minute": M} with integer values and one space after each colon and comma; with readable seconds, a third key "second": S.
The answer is {"hour": 11, "minute": 57}
